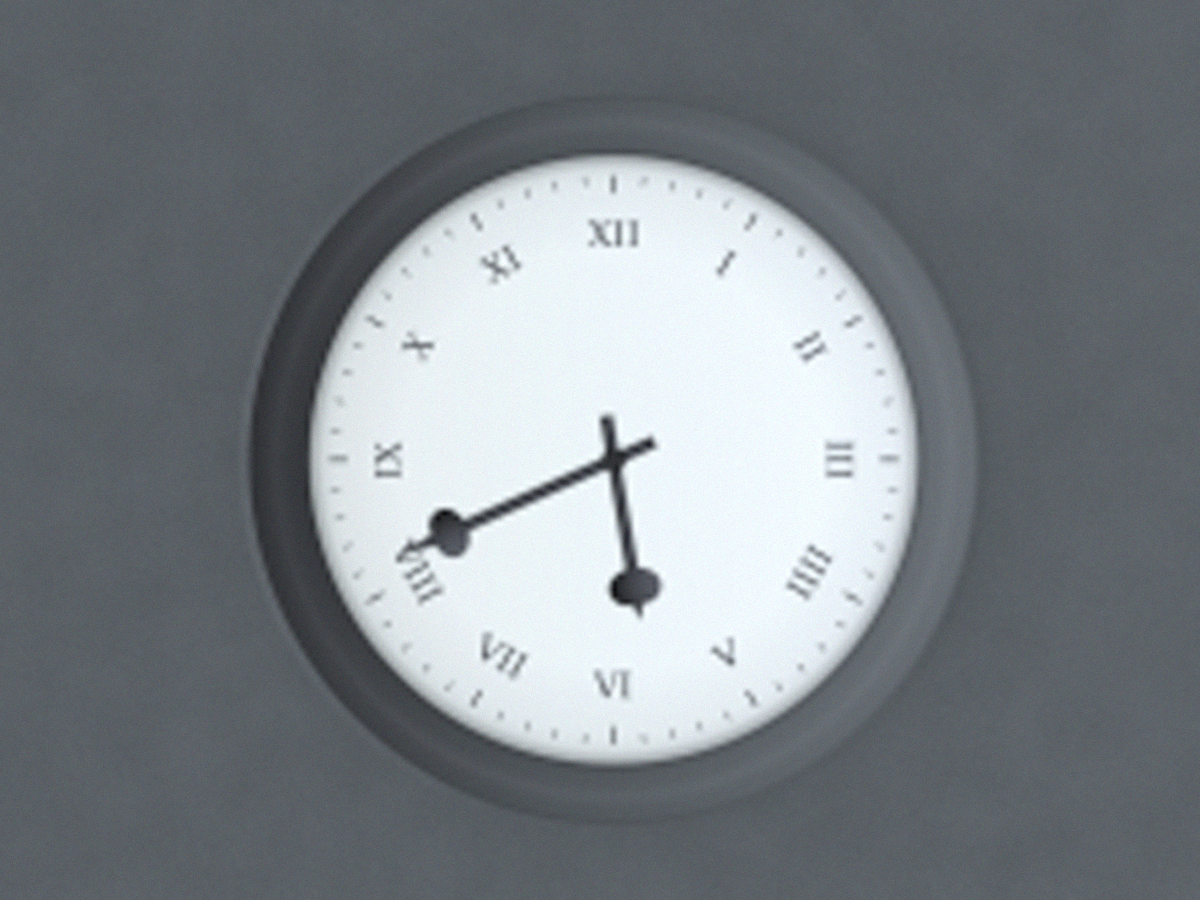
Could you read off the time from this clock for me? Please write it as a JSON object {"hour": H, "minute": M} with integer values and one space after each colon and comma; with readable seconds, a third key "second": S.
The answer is {"hour": 5, "minute": 41}
